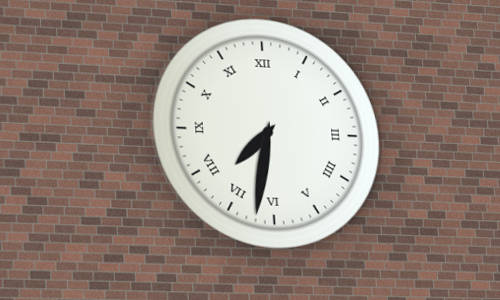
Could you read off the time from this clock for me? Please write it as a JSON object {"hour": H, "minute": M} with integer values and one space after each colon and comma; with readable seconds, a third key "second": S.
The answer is {"hour": 7, "minute": 32}
